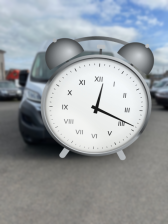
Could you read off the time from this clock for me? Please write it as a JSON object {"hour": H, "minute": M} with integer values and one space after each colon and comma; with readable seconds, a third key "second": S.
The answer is {"hour": 12, "minute": 19}
